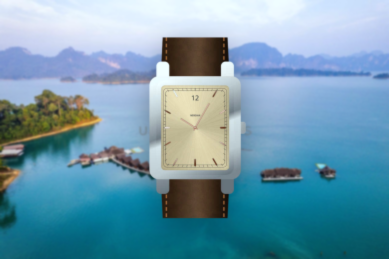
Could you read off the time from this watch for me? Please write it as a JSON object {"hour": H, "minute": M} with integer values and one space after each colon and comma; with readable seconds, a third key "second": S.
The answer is {"hour": 10, "minute": 5}
